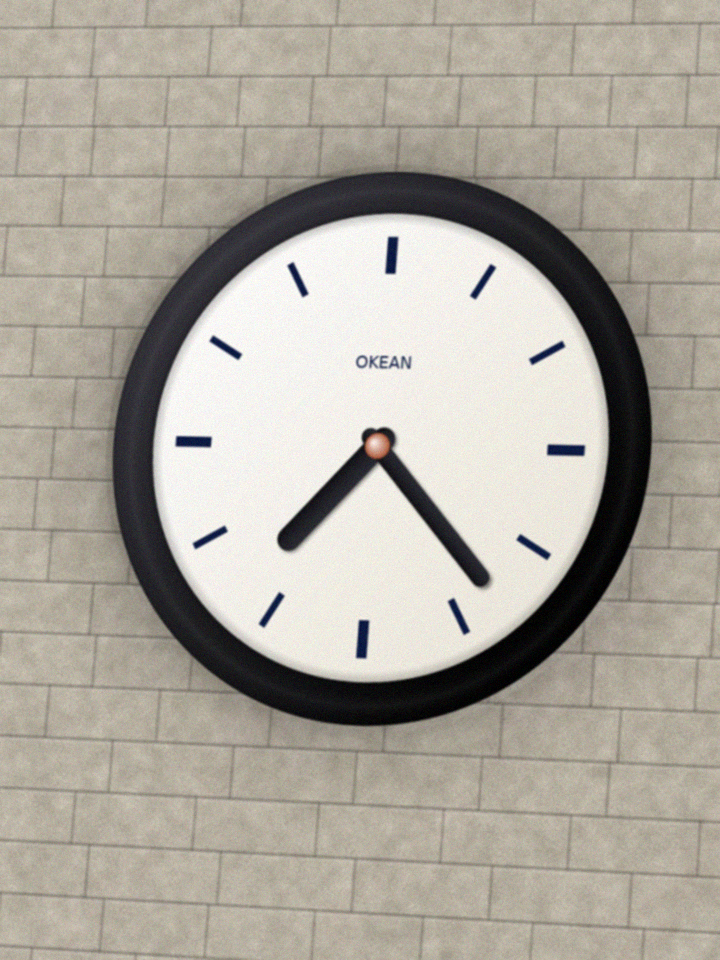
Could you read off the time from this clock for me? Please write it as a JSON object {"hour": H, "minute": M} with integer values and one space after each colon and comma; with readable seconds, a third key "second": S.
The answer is {"hour": 7, "minute": 23}
